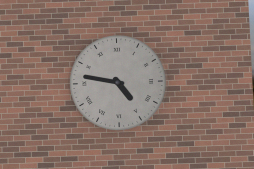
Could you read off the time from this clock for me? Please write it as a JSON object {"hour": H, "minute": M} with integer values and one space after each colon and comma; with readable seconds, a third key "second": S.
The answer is {"hour": 4, "minute": 47}
